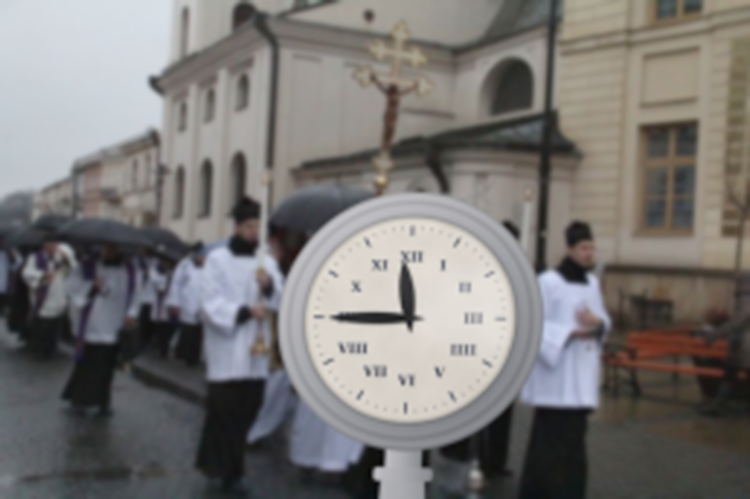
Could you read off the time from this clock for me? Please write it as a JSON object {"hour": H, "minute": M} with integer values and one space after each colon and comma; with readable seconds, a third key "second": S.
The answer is {"hour": 11, "minute": 45}
